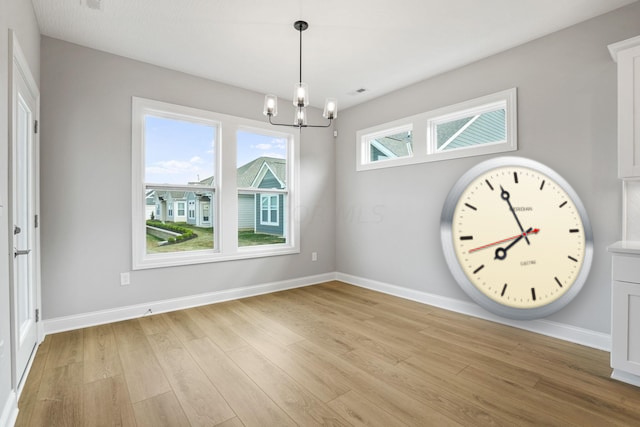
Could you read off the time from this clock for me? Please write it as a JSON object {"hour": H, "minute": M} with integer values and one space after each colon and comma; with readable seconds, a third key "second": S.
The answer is {"hour": 7, "minute": 56, "second": 43}
